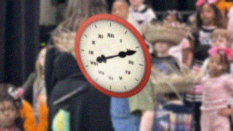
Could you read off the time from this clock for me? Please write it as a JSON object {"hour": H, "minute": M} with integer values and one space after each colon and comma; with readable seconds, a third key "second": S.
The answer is {"hour": 8, "minute": 11}
